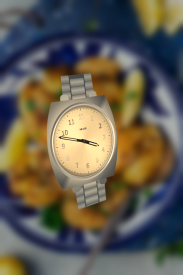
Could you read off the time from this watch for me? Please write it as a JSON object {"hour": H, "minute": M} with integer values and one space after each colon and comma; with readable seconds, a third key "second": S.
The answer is {"hour": 3, "minute": 48}
